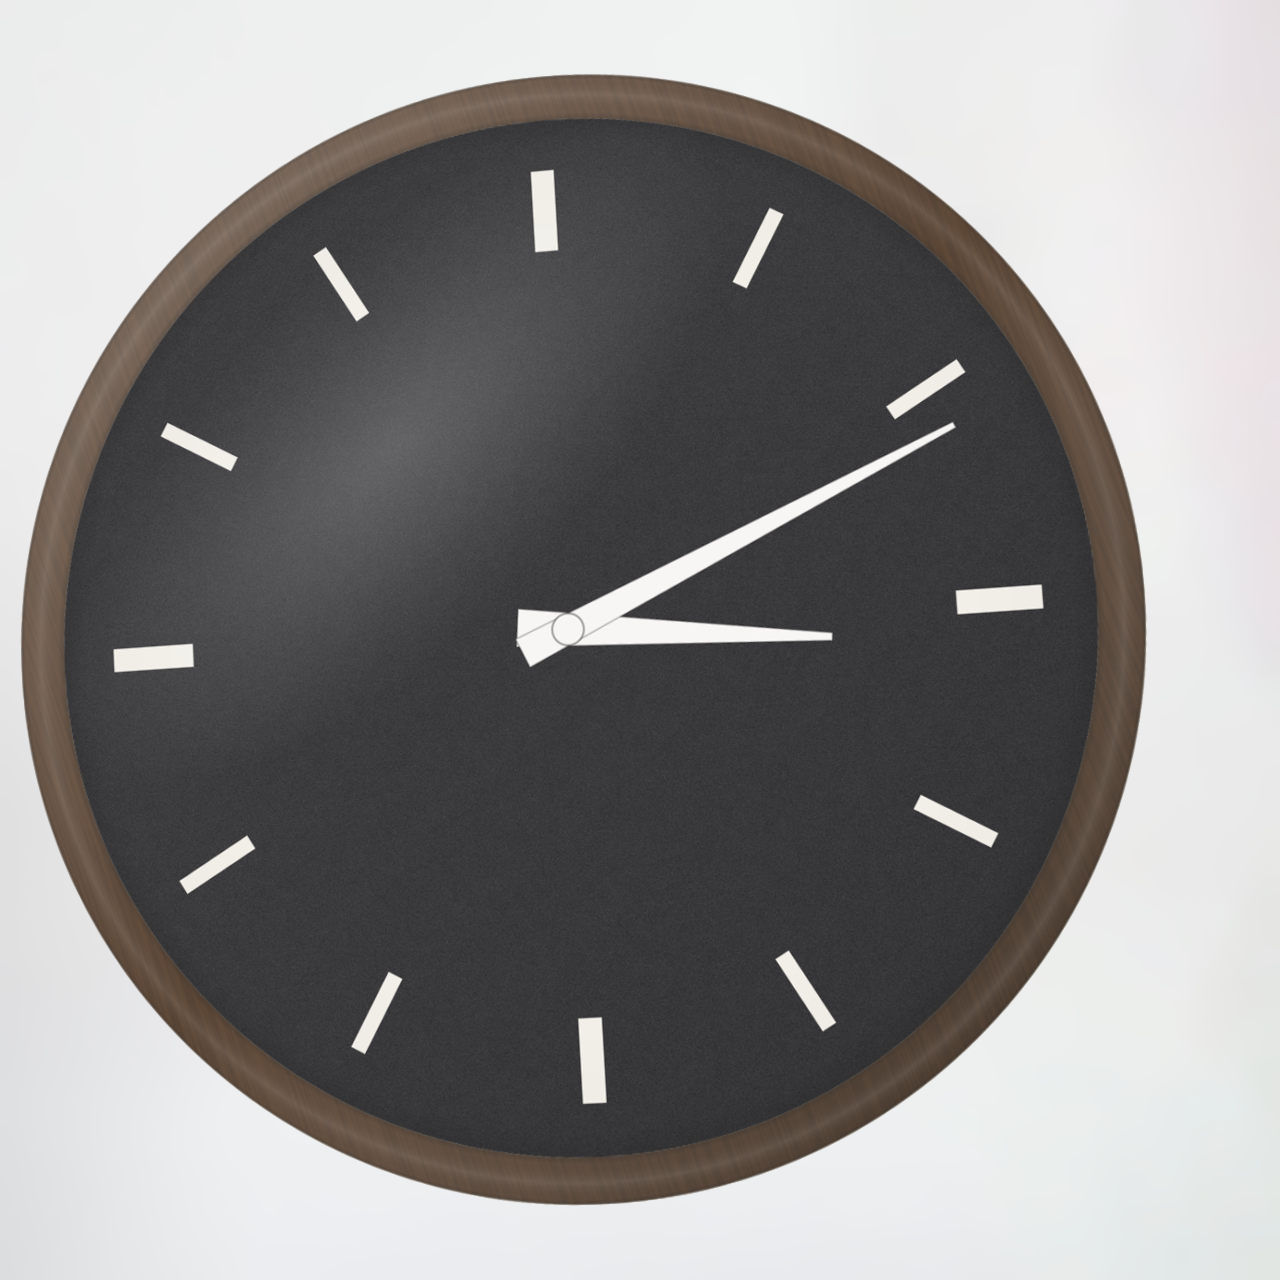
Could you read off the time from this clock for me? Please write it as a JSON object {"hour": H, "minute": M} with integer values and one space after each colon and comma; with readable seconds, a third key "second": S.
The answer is {"hour": 3, "minute": 11}
